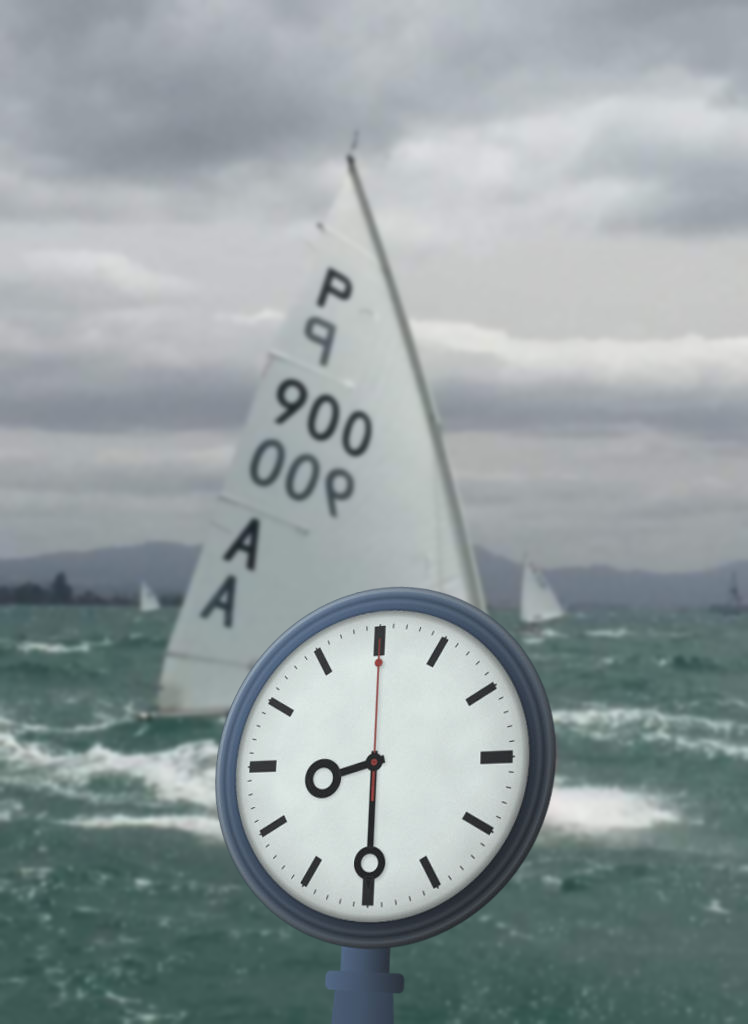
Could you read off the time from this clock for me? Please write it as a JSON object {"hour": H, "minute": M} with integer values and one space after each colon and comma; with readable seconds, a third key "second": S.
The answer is {"hour": 8, "minute": 30, "second": 0}
